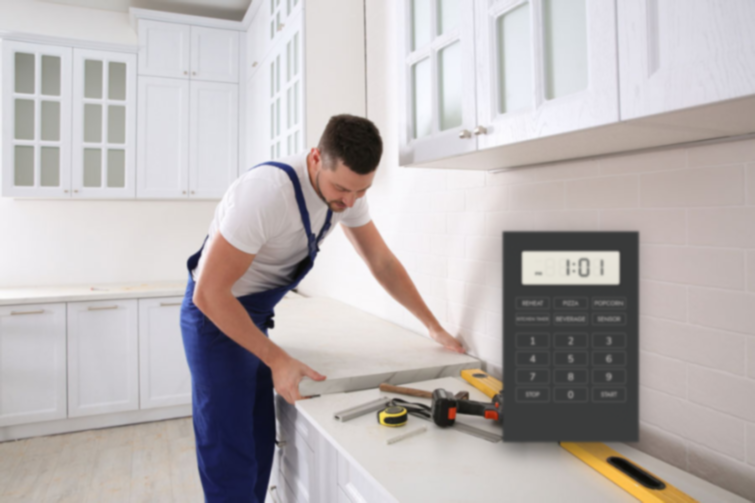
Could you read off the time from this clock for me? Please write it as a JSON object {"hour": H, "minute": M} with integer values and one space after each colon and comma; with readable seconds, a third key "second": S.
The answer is {"hour": 1, "minute": 1}
